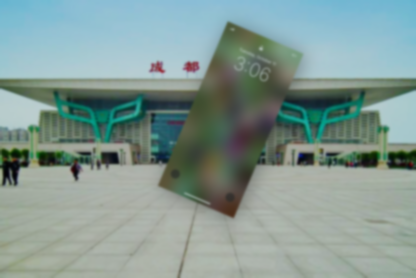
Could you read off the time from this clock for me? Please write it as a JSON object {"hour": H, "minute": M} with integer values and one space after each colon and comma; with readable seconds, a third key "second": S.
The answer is {"hour": 3, "minute": 6}
